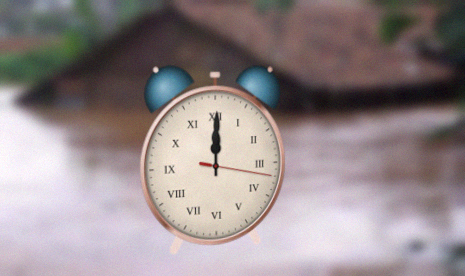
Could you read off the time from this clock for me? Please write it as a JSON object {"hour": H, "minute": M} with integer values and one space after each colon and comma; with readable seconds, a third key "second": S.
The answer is {"hour": 12, "minute": 0, "second": 17}
